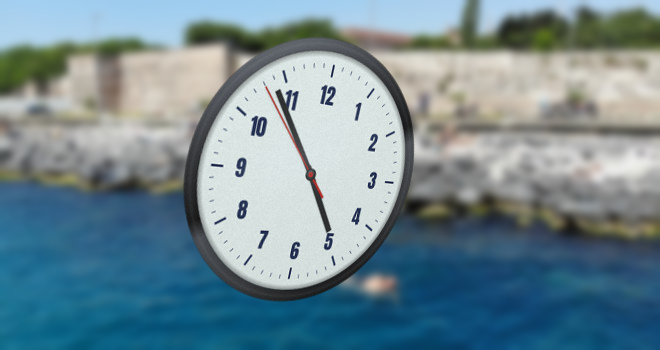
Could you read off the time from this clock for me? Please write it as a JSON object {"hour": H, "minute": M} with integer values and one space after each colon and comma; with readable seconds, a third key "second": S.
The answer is {"hour": 4, "minute": 53, "second": 53}
